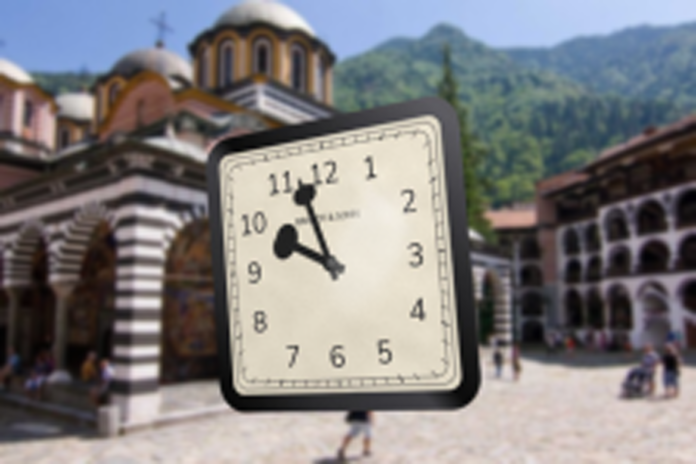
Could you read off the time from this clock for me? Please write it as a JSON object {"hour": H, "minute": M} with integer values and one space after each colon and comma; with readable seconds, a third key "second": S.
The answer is {"hour": 9, "minute": 57}
